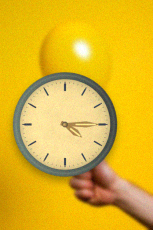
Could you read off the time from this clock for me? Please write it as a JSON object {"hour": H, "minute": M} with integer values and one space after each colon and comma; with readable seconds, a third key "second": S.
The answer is {"hour": 4, "minute": 15}
